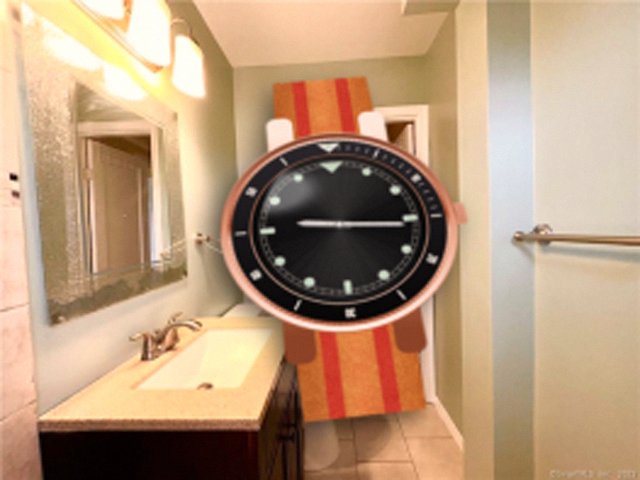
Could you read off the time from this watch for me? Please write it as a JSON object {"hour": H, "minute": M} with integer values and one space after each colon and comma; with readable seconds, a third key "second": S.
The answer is {"hour": 9, "minute": 16}
